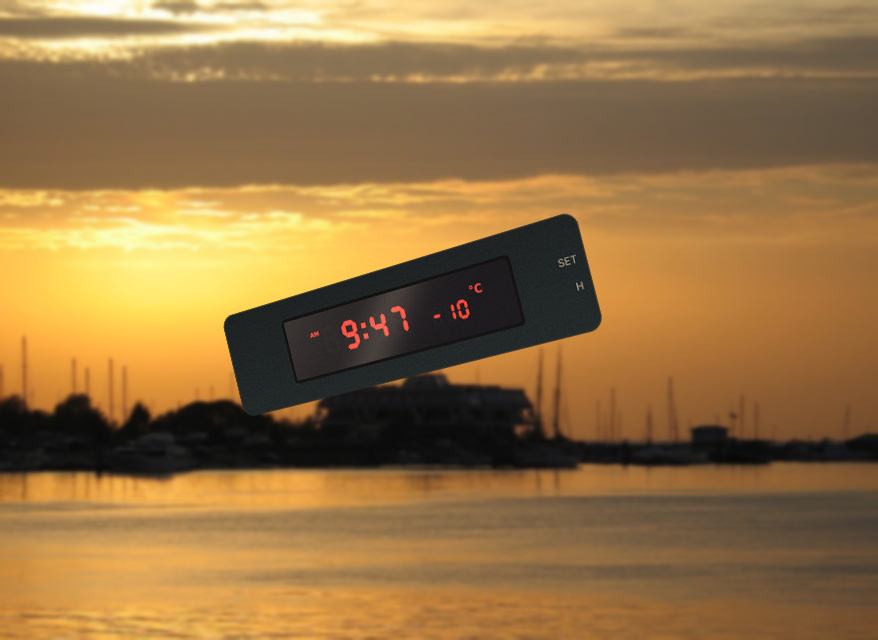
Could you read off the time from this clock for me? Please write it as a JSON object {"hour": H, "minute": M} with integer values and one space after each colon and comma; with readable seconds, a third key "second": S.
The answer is {"hour": 9, "minute": 47}
